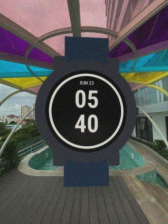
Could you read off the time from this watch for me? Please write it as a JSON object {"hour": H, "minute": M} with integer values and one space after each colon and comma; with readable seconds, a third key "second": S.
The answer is {"hour": 5, "minute": 40}
